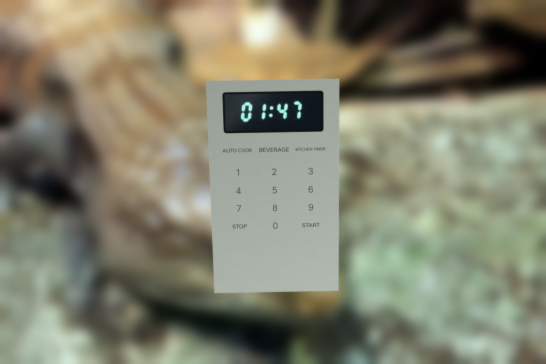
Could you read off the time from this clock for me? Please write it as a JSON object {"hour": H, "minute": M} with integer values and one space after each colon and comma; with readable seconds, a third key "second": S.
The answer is {"hour": 1, "minute": 47}
